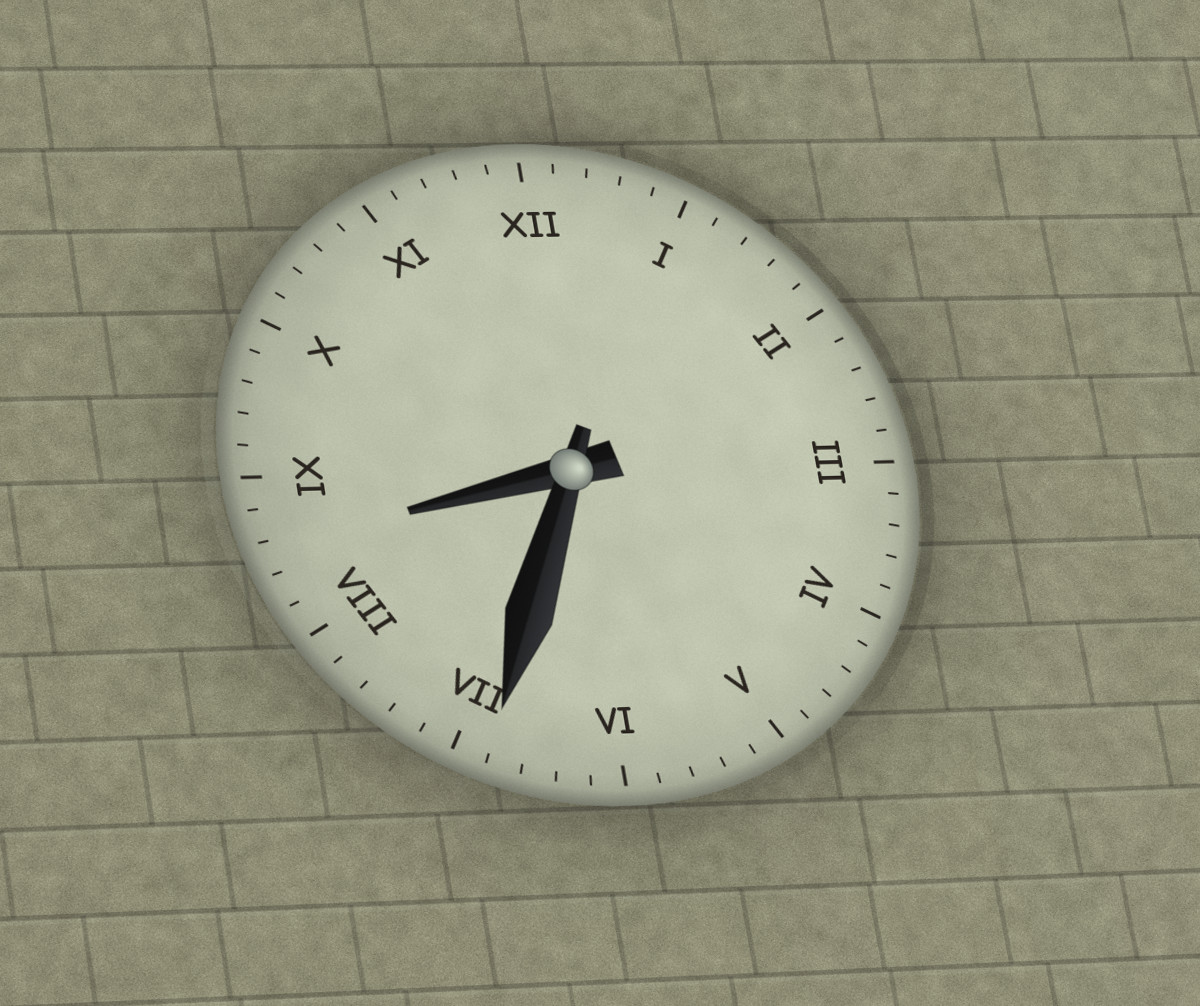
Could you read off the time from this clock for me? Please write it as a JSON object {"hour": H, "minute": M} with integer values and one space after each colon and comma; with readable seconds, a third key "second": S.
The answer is {"hour": 8, "minute": 34}
